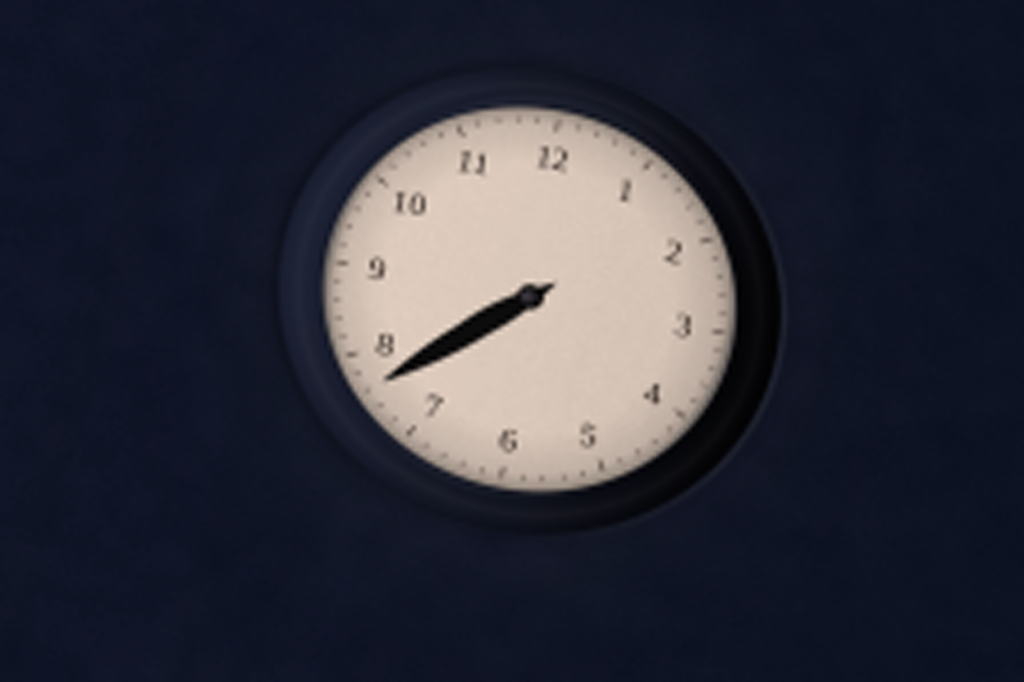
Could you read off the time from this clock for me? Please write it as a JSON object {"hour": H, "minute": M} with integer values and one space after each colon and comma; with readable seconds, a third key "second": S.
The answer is {"hour": 7, "minute": 38}
